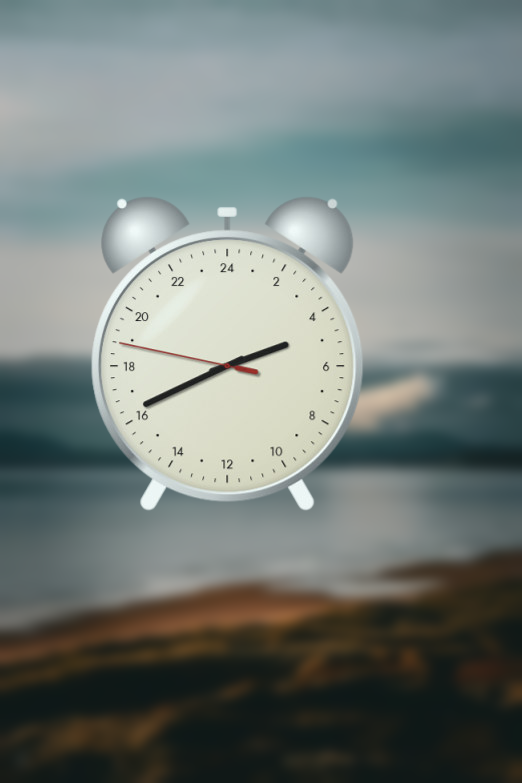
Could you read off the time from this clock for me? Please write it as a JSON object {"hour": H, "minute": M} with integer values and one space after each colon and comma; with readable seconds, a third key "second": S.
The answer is {"hour": 4, "minute": 40, "second": 47}
